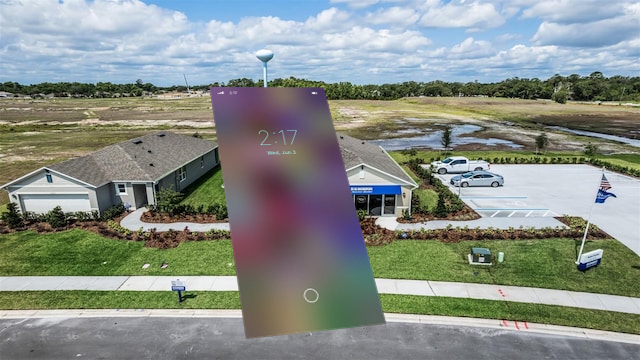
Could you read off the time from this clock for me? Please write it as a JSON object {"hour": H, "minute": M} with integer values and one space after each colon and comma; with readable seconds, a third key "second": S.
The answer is {"hour": 2, "minute": 17}
